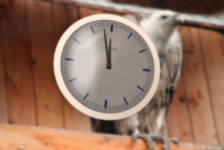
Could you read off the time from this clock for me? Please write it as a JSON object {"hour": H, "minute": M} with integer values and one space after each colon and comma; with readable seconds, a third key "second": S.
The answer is {"hour": 11, "minute": 58}
